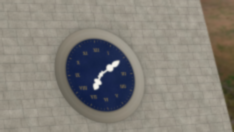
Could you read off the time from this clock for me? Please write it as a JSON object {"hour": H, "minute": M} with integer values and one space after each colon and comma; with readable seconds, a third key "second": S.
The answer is {"hour": 7, "minute": 10}
